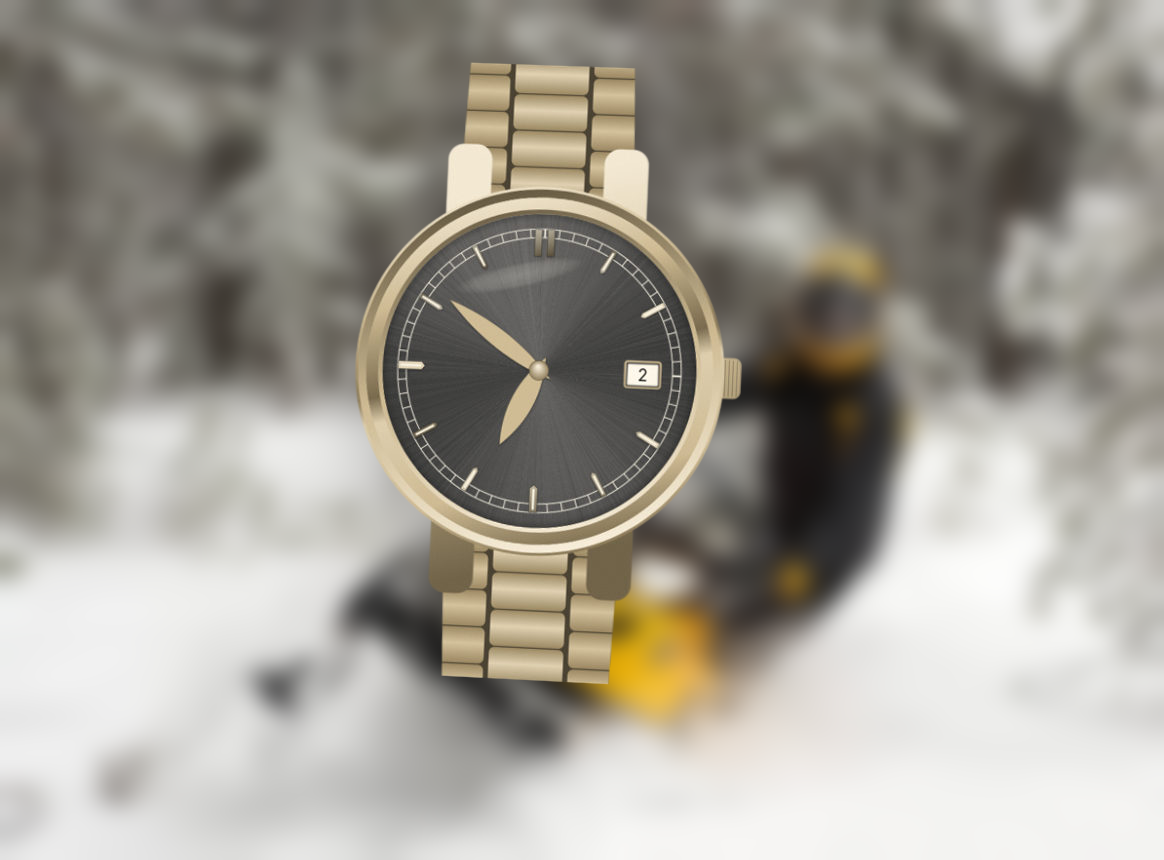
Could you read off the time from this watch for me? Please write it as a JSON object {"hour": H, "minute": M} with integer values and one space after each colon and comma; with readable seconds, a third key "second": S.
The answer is {"hour": 6, "minute": 51}
